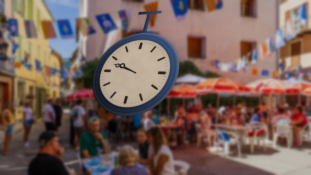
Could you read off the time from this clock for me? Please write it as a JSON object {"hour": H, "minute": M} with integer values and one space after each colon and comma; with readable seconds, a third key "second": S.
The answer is {"hour": 9, "minute": 48}
